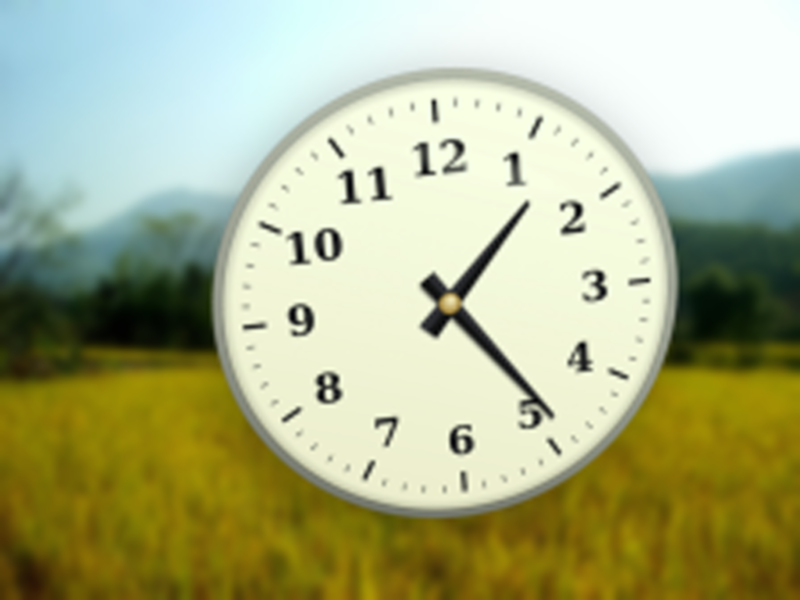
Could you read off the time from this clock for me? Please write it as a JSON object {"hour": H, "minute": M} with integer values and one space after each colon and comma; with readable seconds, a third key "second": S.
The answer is {"hour": 1, "minute": 24}
